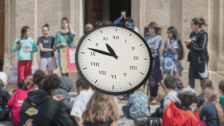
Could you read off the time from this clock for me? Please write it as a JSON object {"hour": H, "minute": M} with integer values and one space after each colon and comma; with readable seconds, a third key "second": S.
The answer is {"hour": 10, "minute": 47}
